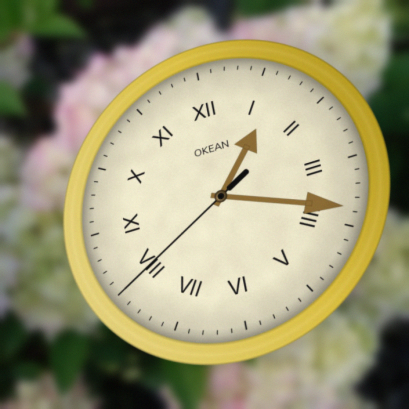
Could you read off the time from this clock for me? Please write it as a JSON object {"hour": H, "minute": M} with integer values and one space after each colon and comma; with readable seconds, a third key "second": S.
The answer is {"hour": 1, "minute": 18, "second": 40}
